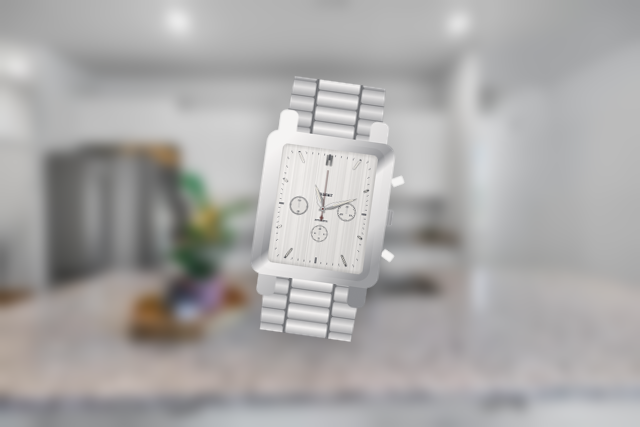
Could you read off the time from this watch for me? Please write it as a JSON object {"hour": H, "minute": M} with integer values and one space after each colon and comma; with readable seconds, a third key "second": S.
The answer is {"hour": 11, "minute": 11}
